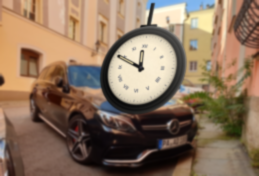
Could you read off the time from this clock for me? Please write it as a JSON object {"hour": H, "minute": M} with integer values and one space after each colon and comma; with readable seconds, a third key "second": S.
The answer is {"hour": 11, "minute": 49}
